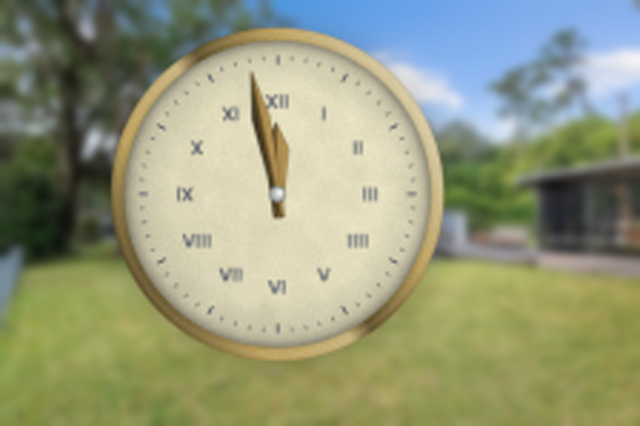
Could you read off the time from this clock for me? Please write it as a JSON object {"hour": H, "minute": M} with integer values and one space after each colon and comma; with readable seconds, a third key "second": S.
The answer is {"hour": 11, "minute": 58}
